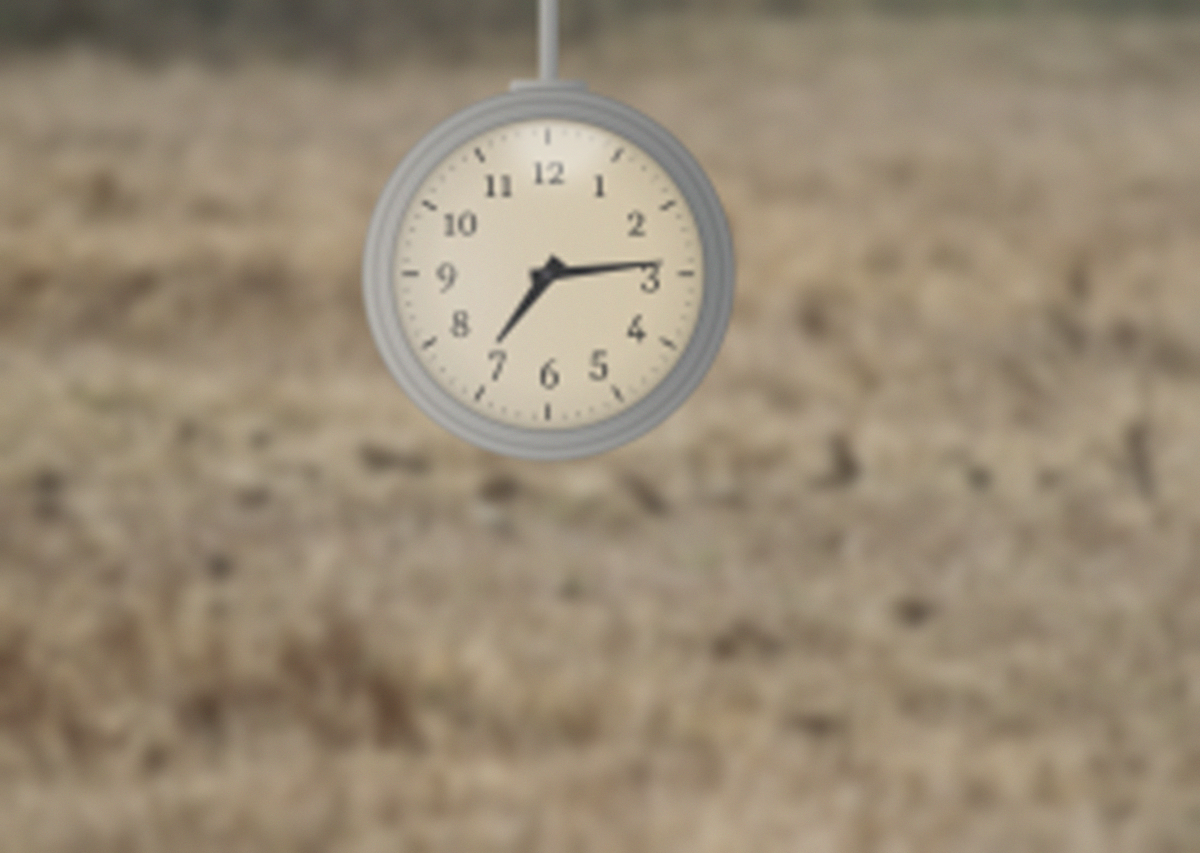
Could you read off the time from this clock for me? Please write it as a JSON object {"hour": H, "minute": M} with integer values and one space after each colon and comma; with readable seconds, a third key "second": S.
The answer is {"hour": 7, "minute": 14}
